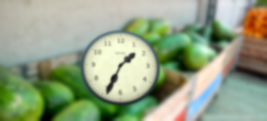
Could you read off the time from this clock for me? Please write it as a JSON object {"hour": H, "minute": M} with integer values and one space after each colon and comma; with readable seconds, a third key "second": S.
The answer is {"hour": 1, "minute": 34}
